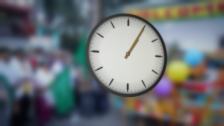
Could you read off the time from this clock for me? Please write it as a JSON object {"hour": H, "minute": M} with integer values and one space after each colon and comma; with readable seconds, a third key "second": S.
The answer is {"hour": 1, "minute": 5}
